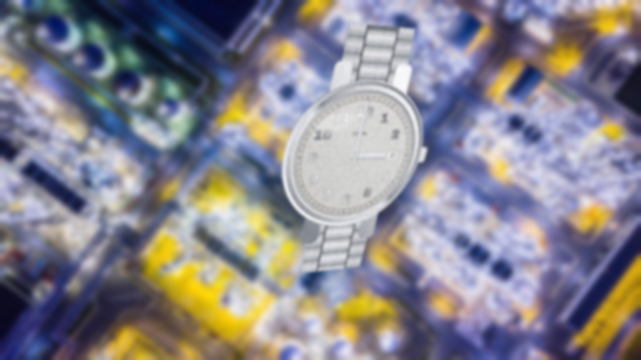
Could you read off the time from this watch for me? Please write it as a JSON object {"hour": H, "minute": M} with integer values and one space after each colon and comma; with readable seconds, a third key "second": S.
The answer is {"hour": 3, "minute": 0}
